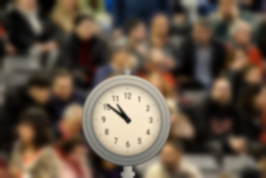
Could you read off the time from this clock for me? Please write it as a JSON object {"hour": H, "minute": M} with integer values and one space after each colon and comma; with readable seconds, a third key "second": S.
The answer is {"hour": 10, "minute": 51}
